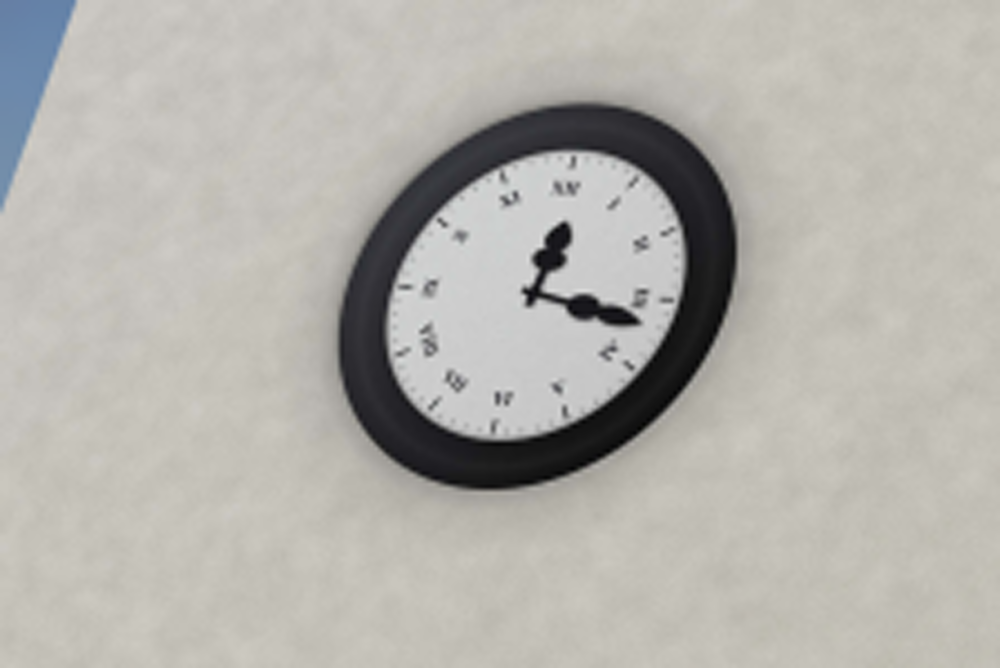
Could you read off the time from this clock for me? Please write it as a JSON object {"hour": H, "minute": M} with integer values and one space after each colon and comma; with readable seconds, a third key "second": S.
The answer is {"hour": 12, "minute": 17}
